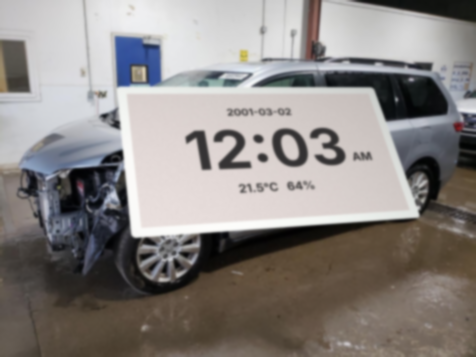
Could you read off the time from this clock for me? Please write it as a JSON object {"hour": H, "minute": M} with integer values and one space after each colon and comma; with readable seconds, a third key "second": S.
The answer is {"hour": 12, "minute": 3}
